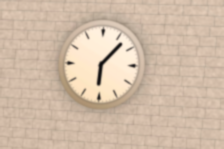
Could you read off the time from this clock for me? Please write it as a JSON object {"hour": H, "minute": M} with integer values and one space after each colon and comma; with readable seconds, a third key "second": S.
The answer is {"hour": 6, "minute": 7}
